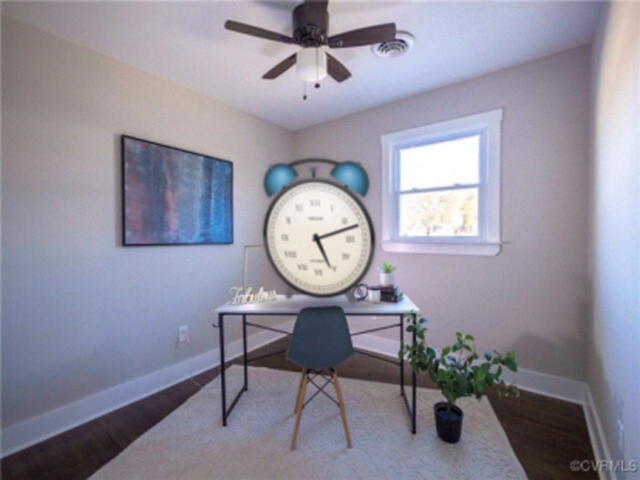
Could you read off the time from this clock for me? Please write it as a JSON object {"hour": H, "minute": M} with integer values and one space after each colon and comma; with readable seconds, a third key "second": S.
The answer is {"hour": 5, "minute": 12}
